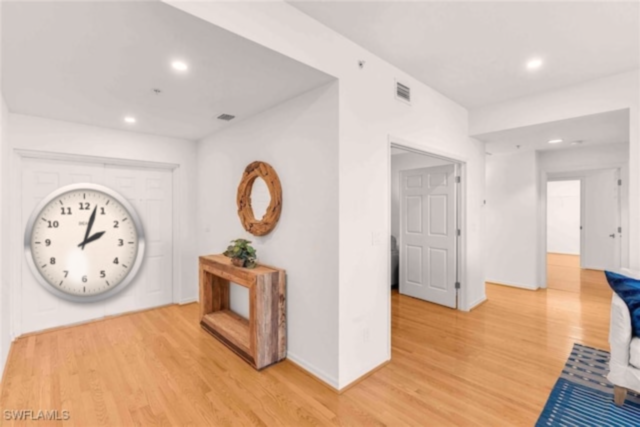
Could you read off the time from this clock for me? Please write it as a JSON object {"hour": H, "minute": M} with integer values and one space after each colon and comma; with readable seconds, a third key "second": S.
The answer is {"hour": 2, "minute": 3}
